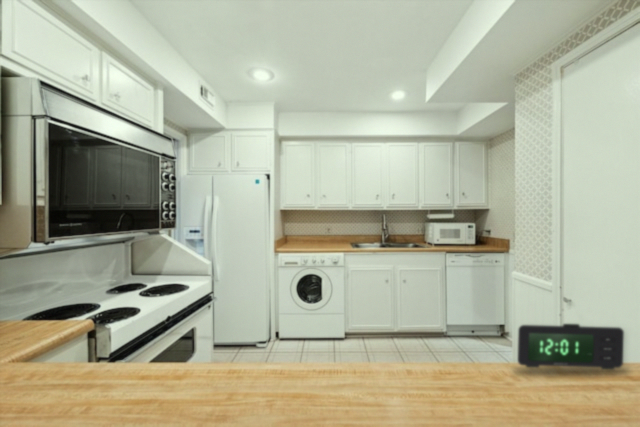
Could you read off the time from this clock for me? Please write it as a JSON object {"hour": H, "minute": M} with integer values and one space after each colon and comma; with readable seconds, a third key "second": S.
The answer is {"hour": 12, "minute": 1}
